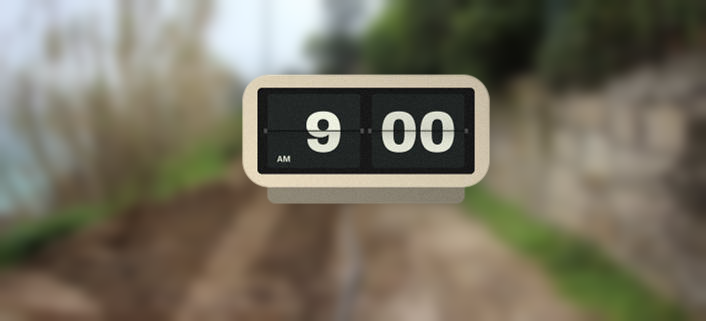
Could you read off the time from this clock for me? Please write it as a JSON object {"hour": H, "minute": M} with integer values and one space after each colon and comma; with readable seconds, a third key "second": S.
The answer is {"hour": 9, "minute": 0}
